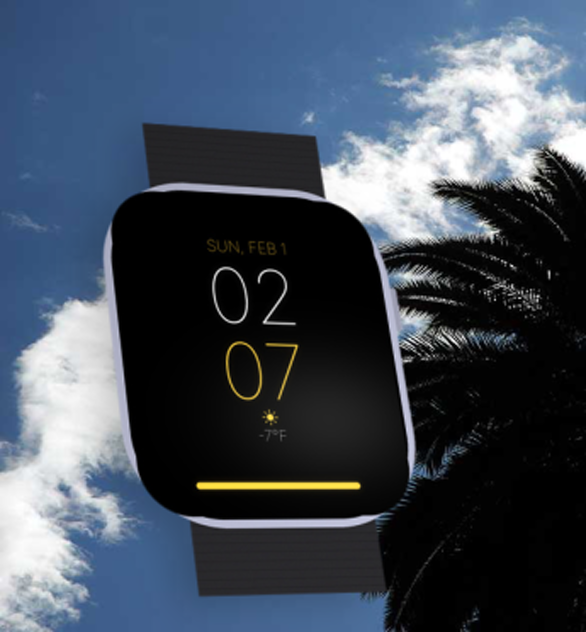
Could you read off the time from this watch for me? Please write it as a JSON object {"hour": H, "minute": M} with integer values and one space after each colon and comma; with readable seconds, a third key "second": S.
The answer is {"hour": 2, "minute": 7}
